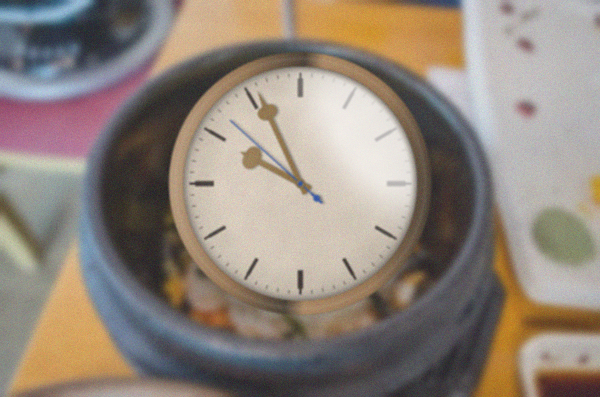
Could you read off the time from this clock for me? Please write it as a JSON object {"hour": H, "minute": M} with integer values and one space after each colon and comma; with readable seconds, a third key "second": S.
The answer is {"hour": 9, "minute": 55, "second": 52}
